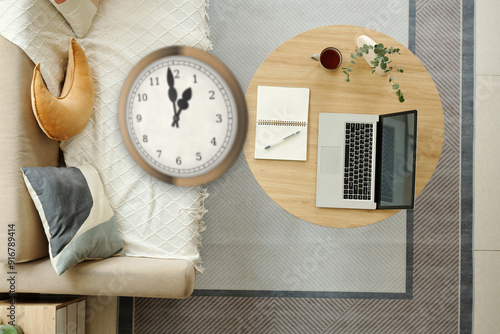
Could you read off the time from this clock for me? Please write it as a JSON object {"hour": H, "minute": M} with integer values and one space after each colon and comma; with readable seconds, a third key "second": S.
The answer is {"hour": 12, "minute": 59}
